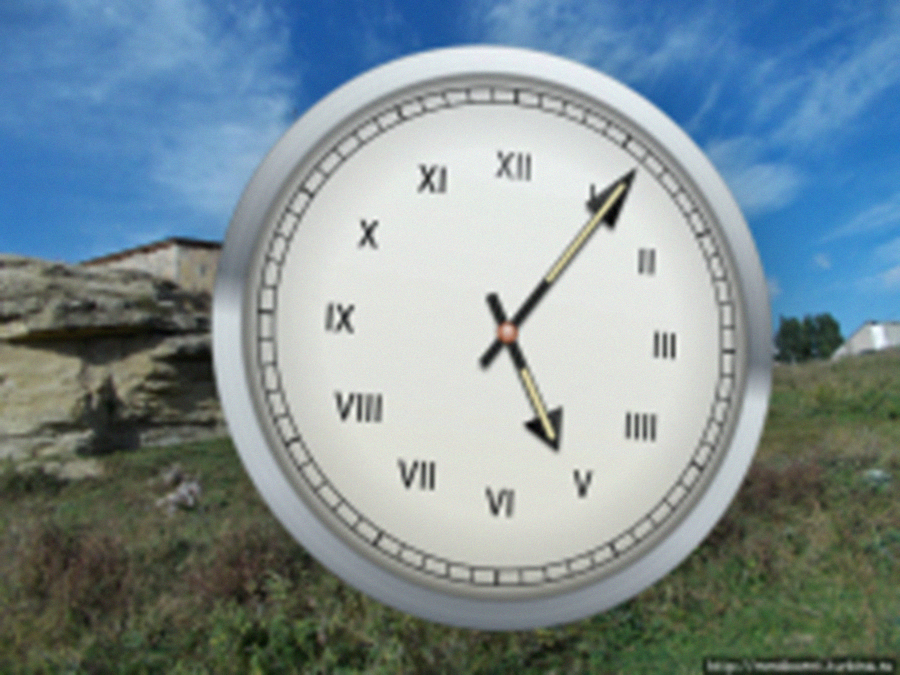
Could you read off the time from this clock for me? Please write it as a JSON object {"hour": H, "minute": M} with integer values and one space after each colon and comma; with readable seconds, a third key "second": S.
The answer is {"hour": 5, "minute": 6}
